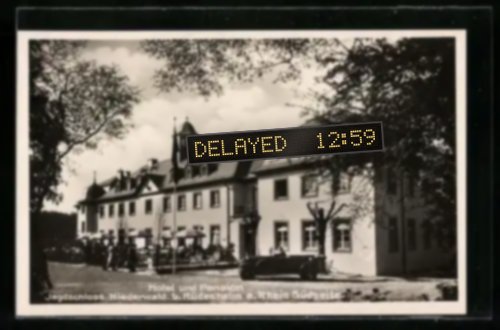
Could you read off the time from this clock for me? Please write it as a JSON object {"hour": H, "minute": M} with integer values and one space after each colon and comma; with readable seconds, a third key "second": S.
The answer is {"hour": 12, "minute": 59}
